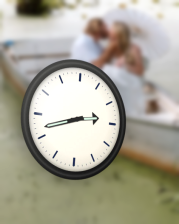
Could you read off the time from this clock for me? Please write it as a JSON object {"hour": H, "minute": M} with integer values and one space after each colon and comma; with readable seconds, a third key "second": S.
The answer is {"hour": 2, "minute": 42}
